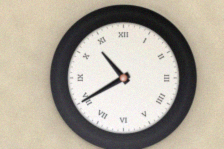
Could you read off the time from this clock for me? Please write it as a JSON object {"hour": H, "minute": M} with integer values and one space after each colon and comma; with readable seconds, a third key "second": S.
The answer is {"hour": 10, "minute": 40}
